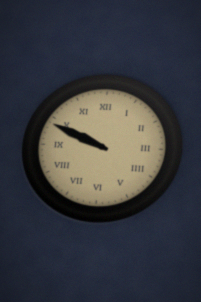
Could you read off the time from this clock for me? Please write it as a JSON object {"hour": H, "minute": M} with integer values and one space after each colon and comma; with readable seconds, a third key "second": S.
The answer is {"hour": 9, "minute": 49}
